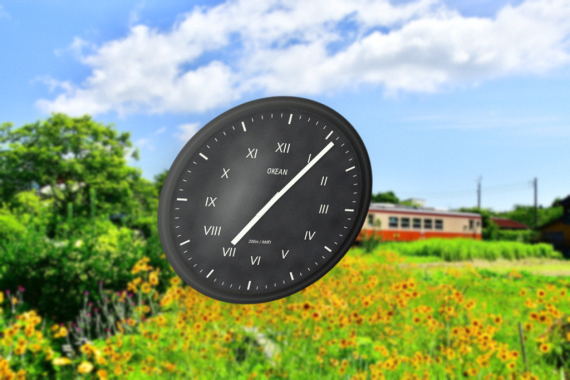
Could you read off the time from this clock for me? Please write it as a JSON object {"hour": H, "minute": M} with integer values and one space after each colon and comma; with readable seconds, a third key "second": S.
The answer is {"hour": 7, "minute": 6}
